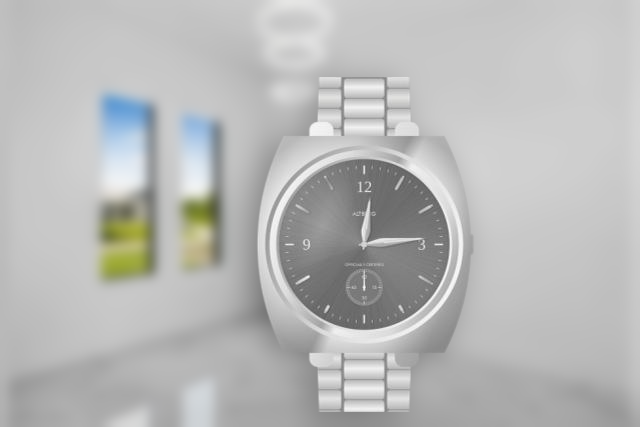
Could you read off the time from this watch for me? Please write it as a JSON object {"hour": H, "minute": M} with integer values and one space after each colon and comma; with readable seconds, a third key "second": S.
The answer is {"hour": 12, "minute": 14}
